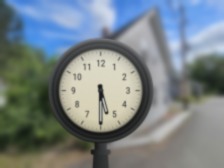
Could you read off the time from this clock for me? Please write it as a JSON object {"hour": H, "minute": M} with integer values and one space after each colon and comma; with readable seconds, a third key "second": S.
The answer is {"hour": 5, "minute": 30}
